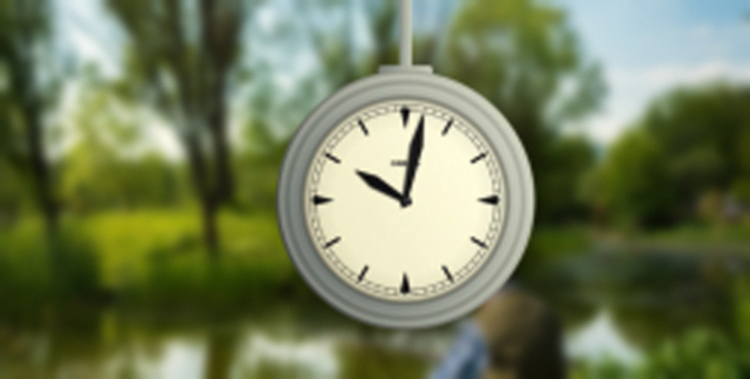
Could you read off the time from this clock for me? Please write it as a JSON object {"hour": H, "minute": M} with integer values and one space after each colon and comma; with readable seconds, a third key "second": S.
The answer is {"hour": 10, "minute": 2}
